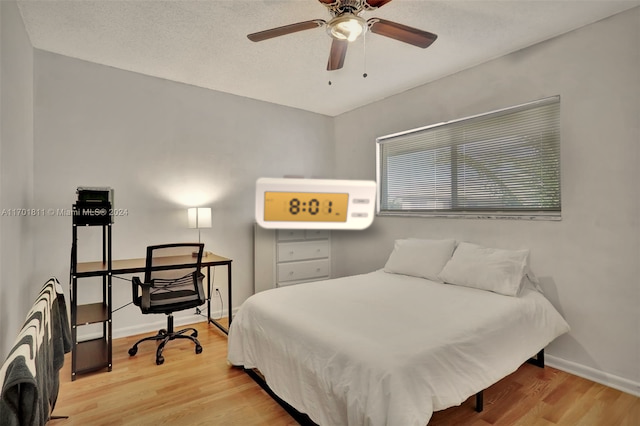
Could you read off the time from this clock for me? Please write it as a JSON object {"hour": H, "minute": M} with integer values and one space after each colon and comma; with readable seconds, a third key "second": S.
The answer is {"hour": 8, "minute": 1}
